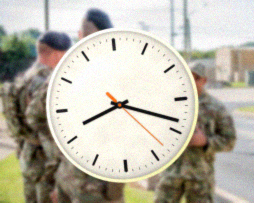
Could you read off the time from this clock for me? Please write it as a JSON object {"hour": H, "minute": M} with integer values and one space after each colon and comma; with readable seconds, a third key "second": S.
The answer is {"hour": 8, "minute": 18, "second": 23}
